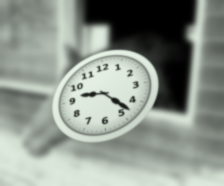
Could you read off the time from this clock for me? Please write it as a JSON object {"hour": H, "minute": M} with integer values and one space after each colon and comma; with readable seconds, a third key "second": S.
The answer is {"hour": 9, "minute": 23}
